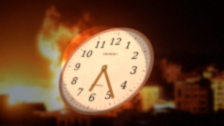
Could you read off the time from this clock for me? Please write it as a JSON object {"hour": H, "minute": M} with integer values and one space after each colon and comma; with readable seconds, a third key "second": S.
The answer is {"hour": 6, "minute": 24}
